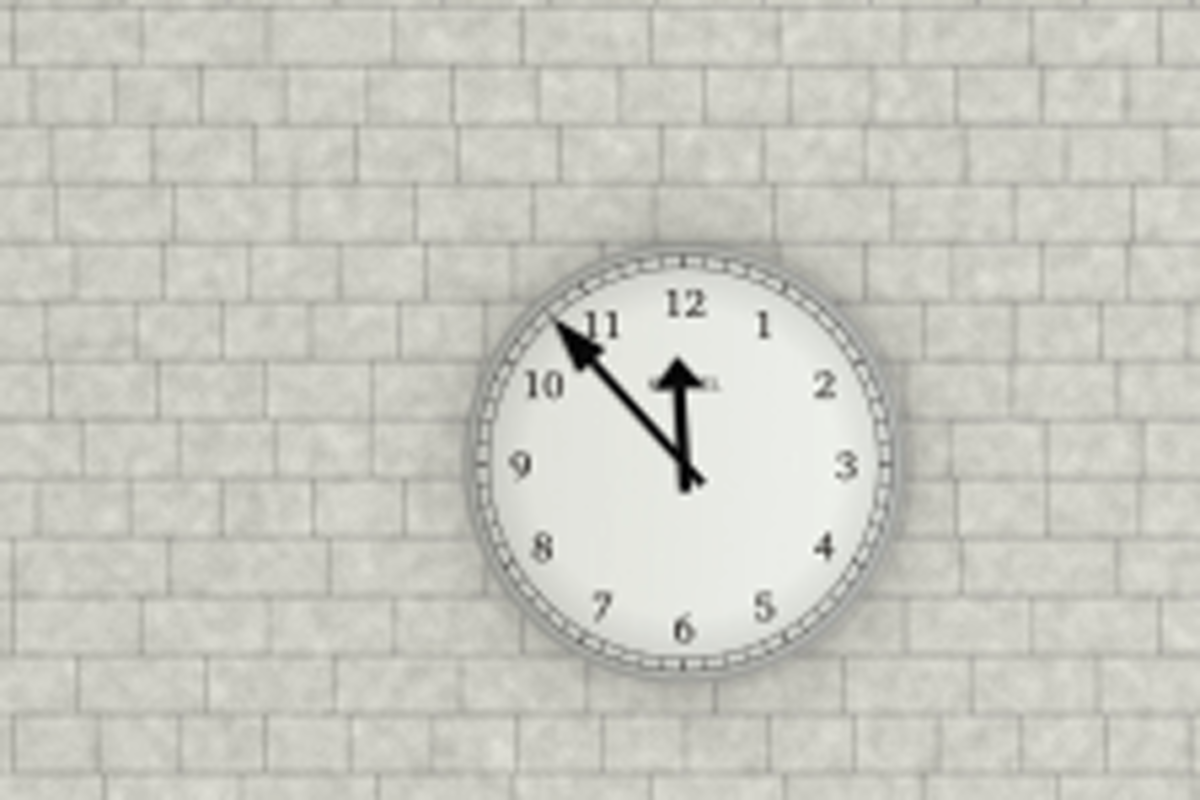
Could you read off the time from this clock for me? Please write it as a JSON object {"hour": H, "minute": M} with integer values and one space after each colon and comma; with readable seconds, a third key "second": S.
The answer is {"hour": 11, "minute": 53}
